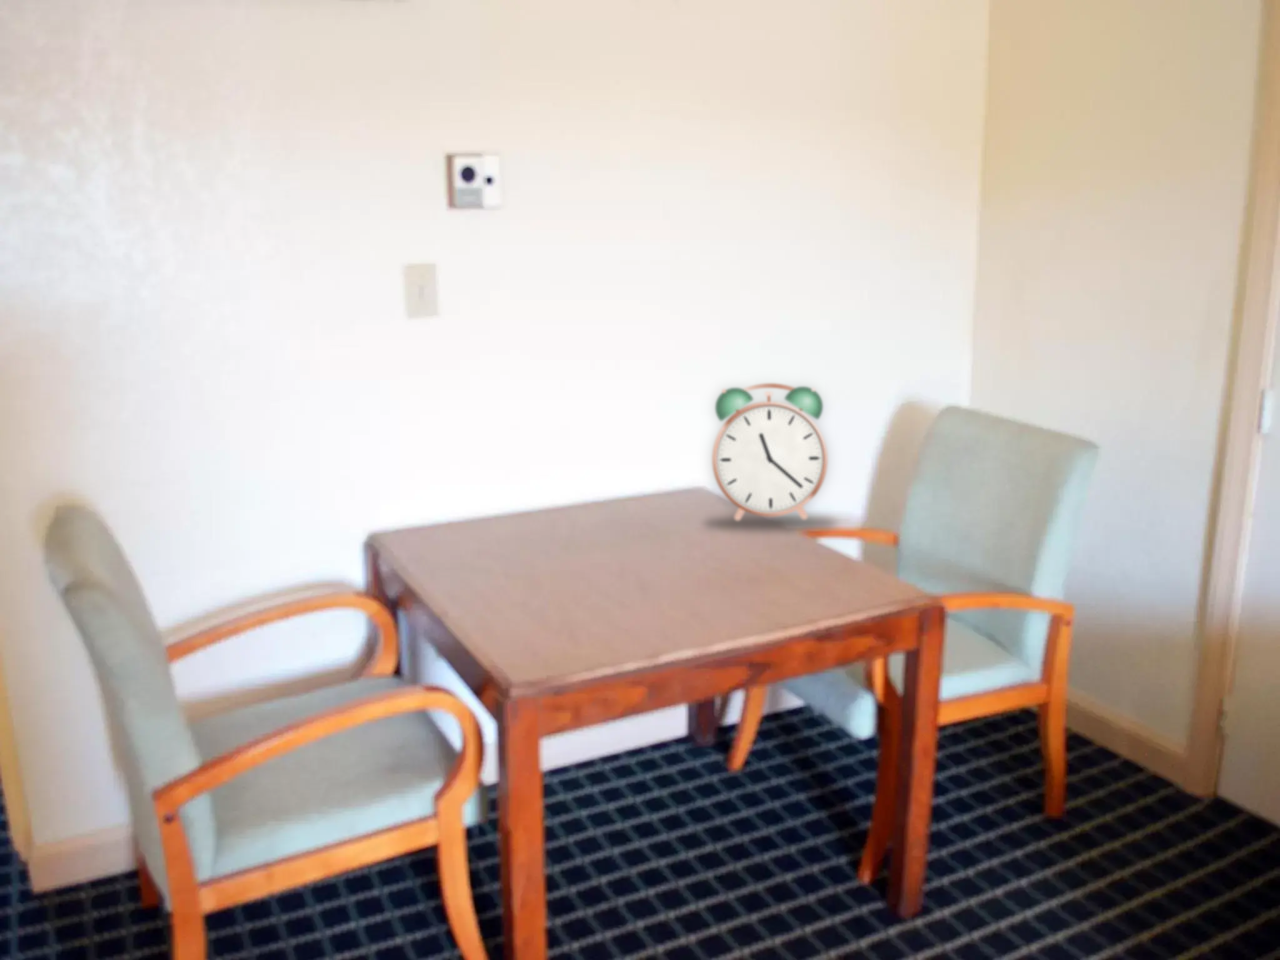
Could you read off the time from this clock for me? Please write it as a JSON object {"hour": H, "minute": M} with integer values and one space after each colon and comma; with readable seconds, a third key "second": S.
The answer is {"hour": 11, "minute": 22}
